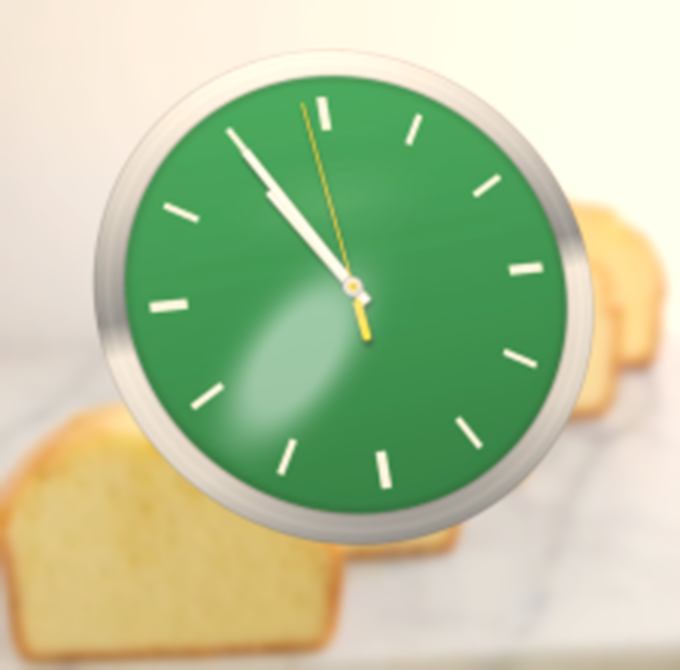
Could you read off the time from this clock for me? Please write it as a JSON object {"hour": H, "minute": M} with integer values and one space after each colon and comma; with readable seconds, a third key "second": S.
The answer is {"hour": 10, "minute": 54, "second": 59}
